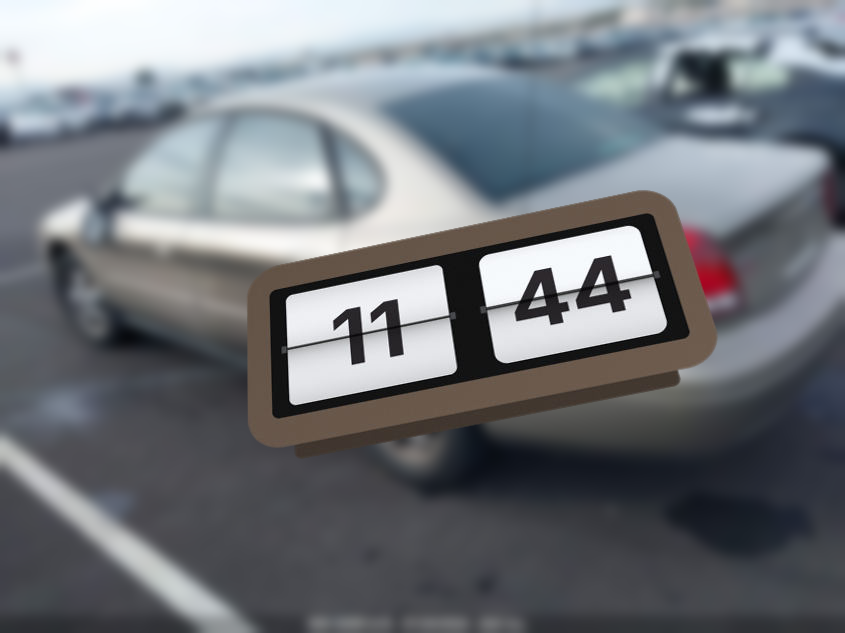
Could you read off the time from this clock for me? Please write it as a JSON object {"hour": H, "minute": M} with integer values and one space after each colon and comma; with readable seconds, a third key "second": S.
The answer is {"hour": 11, "minute": 44}
